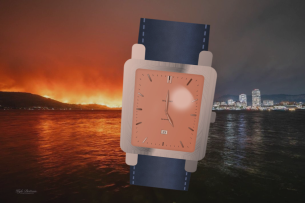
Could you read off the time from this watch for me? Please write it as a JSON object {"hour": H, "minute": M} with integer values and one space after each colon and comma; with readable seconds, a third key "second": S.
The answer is {"hour": 5, "minute": 0}
